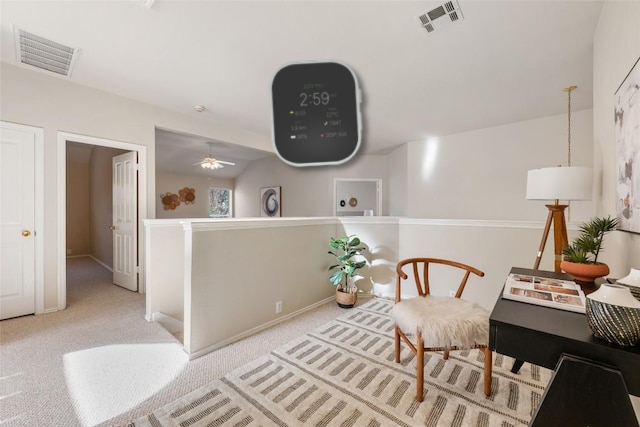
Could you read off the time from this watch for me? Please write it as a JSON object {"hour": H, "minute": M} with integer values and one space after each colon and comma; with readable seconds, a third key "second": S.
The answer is {"hour": 2, "minute": 59}
